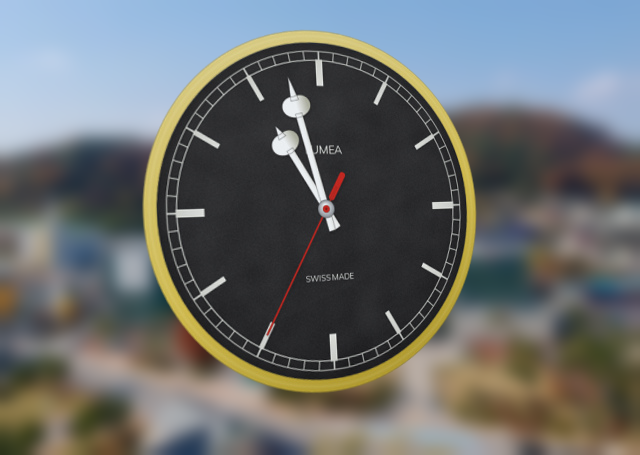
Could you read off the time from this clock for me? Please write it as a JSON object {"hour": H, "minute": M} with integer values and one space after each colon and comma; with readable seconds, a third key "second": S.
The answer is {"hour": 10, "minute": 57, "second": 35}
